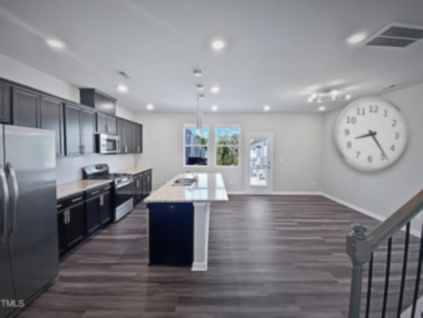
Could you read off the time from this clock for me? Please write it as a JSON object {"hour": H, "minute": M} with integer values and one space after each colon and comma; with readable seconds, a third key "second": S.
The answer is {"hour": 8, "minute": 24}
